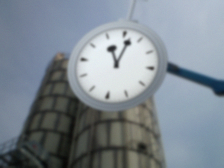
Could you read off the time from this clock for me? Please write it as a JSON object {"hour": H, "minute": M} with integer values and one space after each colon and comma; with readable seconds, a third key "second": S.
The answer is {"hour": 11, "minute": 2}
